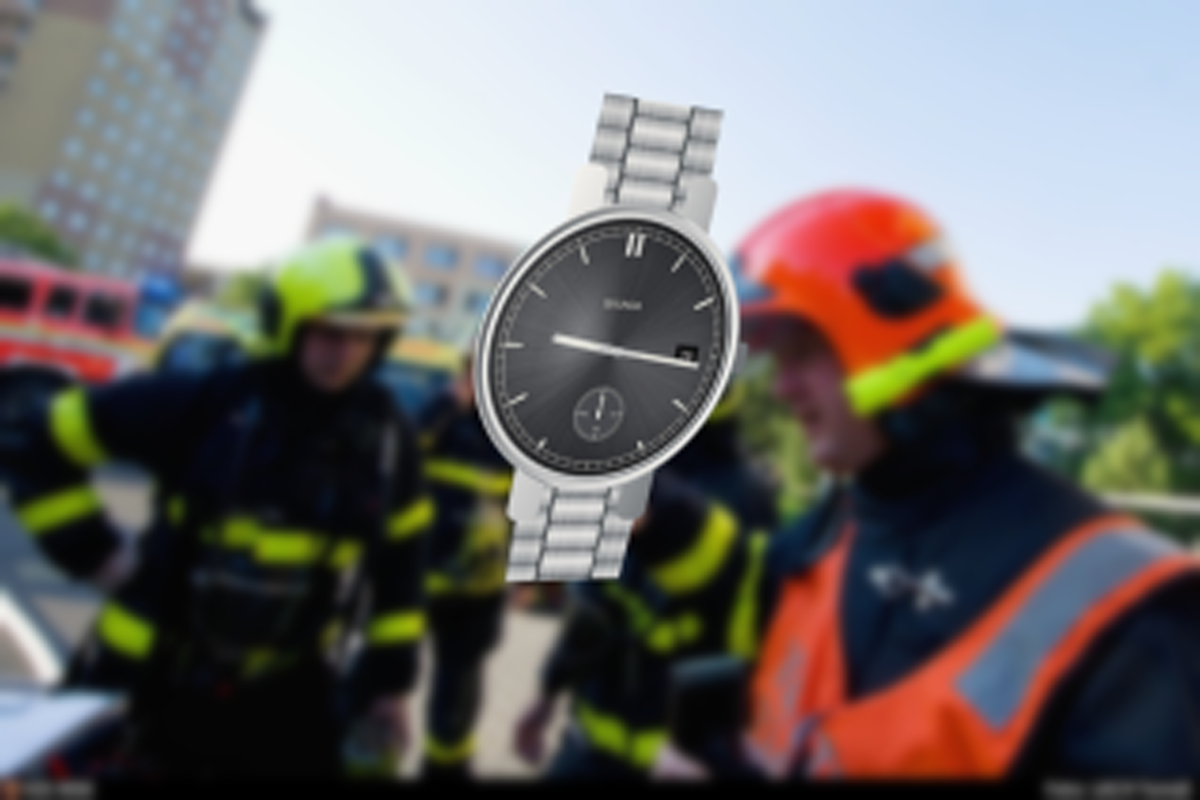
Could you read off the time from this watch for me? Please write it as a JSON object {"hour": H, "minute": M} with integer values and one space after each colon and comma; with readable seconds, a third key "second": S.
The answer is {"hour": 9, "minute": 16}
